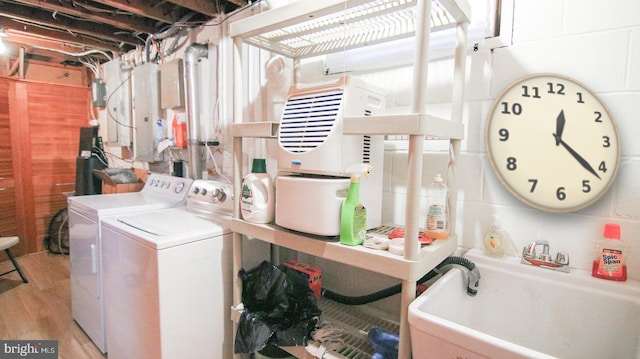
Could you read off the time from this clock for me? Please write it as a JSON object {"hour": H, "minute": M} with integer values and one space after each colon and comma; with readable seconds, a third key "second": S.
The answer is {"hour": 12, "minute": 22}
